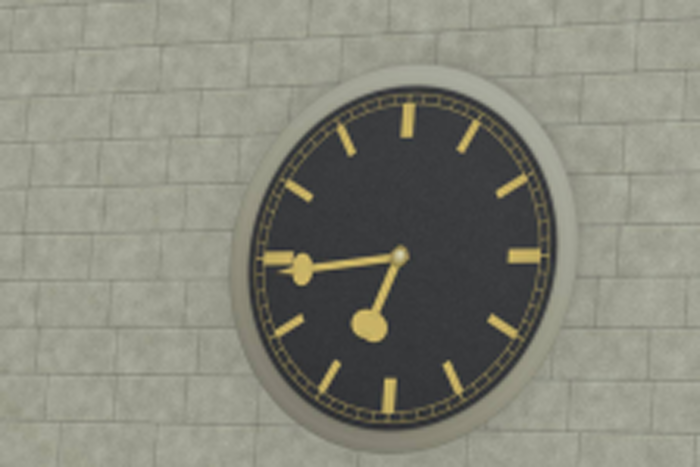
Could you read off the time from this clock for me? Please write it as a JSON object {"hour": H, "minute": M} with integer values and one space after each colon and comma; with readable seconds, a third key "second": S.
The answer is {"hour": 6, "minute": 44}
